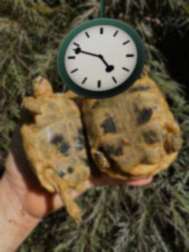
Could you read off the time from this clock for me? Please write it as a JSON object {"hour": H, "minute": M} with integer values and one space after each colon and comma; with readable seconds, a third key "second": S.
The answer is {"hour": 4, "minute": 48}
